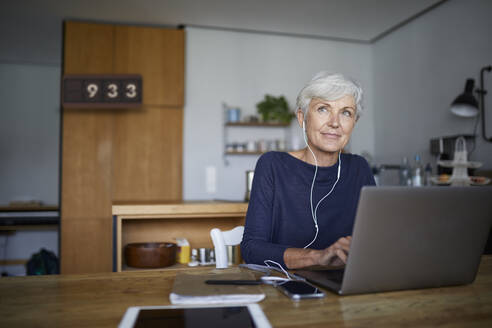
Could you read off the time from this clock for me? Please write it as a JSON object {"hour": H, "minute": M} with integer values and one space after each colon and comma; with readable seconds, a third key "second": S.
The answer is {"hour": 9, "minute": 33}
